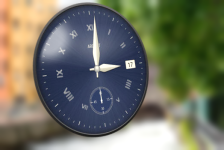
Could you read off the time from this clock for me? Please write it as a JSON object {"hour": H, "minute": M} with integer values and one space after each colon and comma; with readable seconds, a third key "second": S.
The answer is {"hour": 3, "minute": 1}
